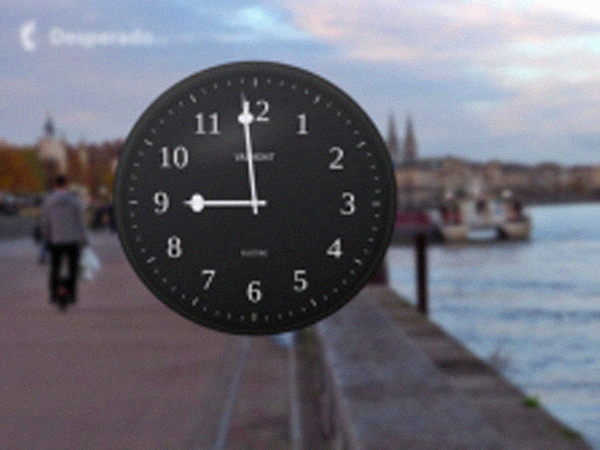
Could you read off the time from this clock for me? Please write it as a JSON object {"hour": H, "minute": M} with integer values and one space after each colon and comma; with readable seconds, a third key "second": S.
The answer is {"hour": 8, "minute": 59}
